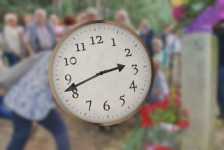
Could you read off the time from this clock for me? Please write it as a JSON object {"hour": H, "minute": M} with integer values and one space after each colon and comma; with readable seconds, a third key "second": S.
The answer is {"hour": 2, "minute": 42}
